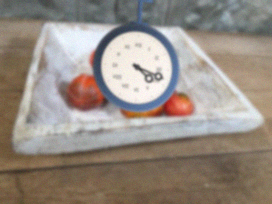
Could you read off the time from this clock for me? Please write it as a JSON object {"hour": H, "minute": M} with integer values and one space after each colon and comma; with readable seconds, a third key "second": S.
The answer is {"hour": 4, "minute": 18}
